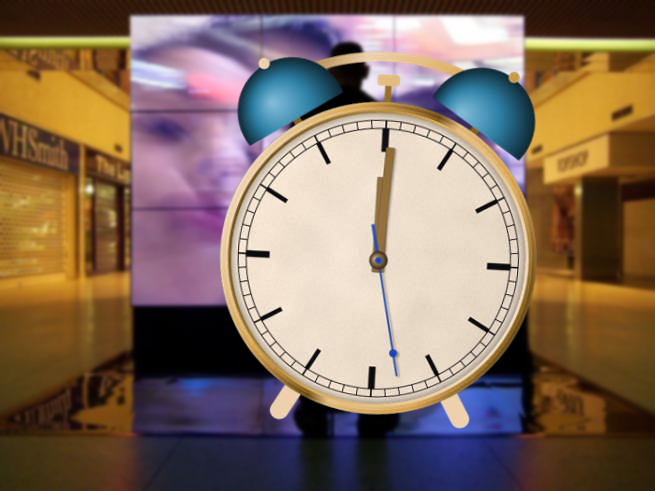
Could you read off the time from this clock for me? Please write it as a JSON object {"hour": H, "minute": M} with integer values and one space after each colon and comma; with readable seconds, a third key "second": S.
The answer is {"hour": 12, "minute": 0, "second": 28}
